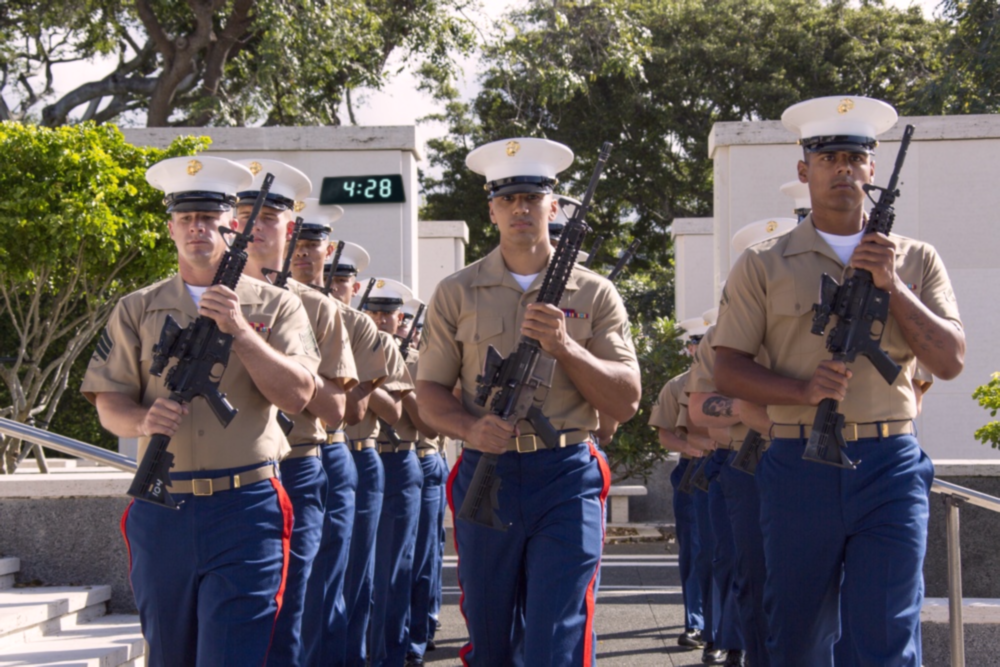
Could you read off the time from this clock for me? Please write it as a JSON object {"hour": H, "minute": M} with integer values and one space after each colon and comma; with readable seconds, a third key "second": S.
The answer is {"hour": 4, "minute": 28}
